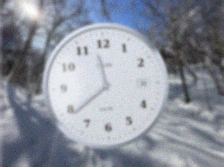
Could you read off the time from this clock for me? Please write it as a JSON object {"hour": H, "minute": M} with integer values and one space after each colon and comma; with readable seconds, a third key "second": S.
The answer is {"hour": 11, "minute": 39}
